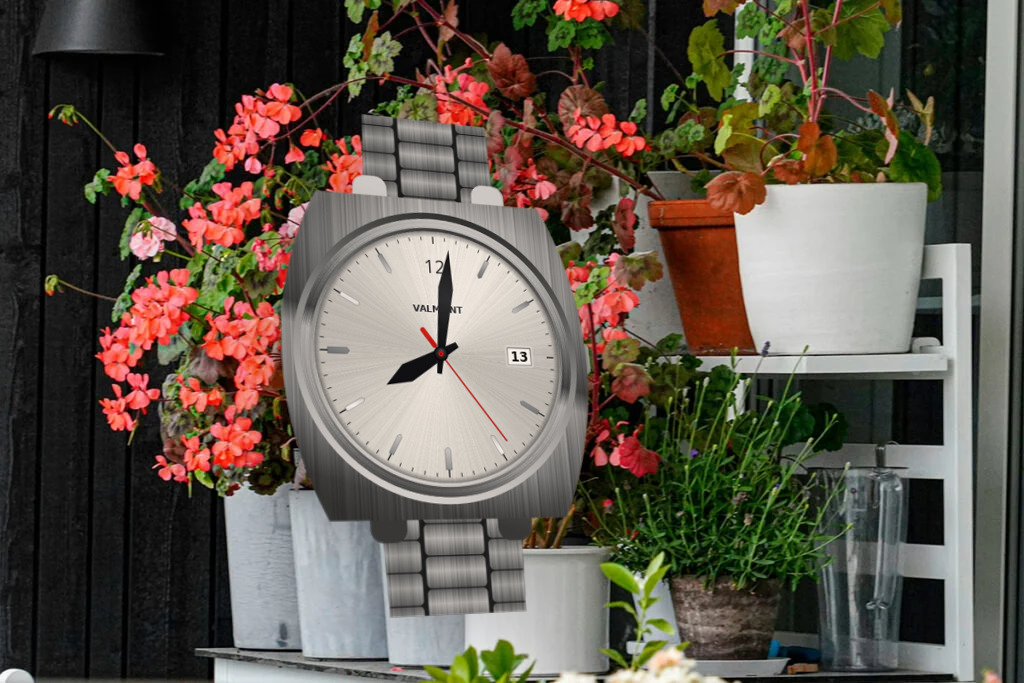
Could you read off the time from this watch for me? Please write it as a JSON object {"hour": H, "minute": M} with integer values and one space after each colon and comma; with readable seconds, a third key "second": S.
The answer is {"hour": 8, "minute": 1, "second": 24}
